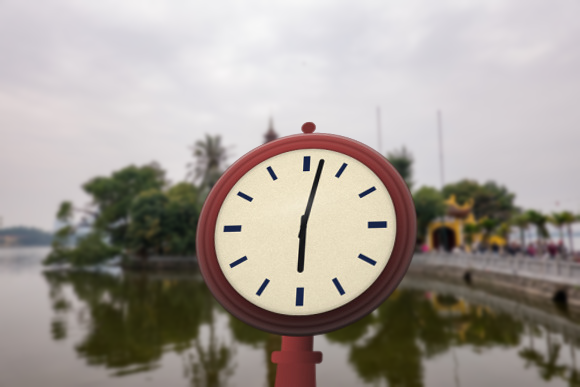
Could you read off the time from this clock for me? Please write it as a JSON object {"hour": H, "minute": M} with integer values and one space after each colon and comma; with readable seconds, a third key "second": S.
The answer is {"hour": 6, "minute": 2}
